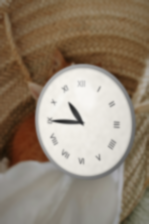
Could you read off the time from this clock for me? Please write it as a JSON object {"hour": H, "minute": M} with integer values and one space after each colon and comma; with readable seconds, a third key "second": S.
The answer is {"hour": 10, "minute": 45}
